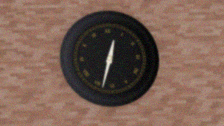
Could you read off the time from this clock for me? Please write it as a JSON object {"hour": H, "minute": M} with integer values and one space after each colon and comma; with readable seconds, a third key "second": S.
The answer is {"hour": 12, "minute": 33}
